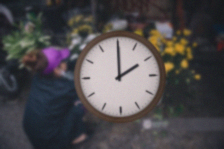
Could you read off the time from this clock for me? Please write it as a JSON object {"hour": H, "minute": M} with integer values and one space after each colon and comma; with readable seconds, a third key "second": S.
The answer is {"hour": 2, "minute": 0}
